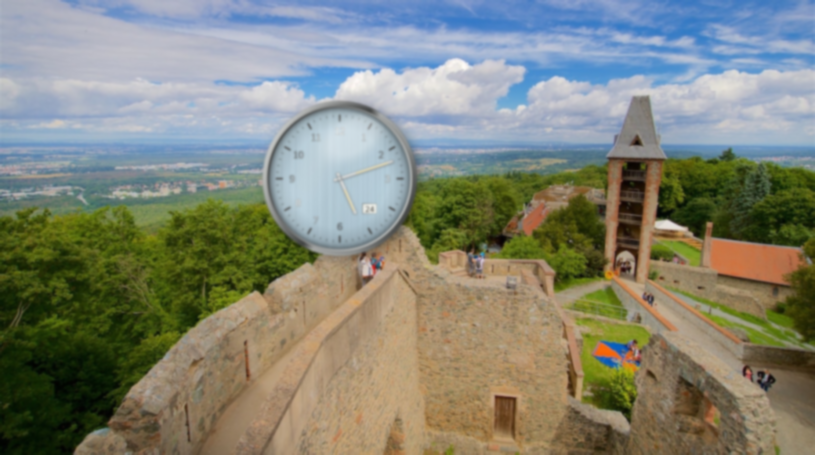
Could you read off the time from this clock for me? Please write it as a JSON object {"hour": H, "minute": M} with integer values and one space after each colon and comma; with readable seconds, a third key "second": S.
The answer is {"hour": 5, "minute": 12}
